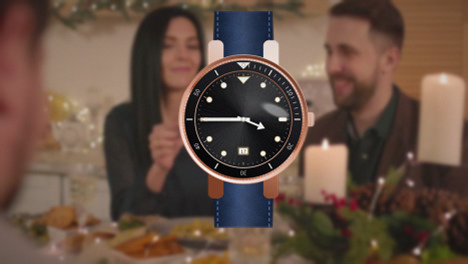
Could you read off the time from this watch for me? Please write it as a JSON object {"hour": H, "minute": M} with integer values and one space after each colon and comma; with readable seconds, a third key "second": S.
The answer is {"hour": 3, "minute": 45}
